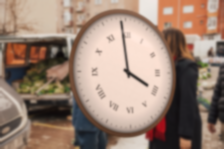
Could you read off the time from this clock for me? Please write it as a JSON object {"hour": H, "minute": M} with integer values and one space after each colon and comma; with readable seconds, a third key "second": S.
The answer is {"hour": 3, "minute": 59}
